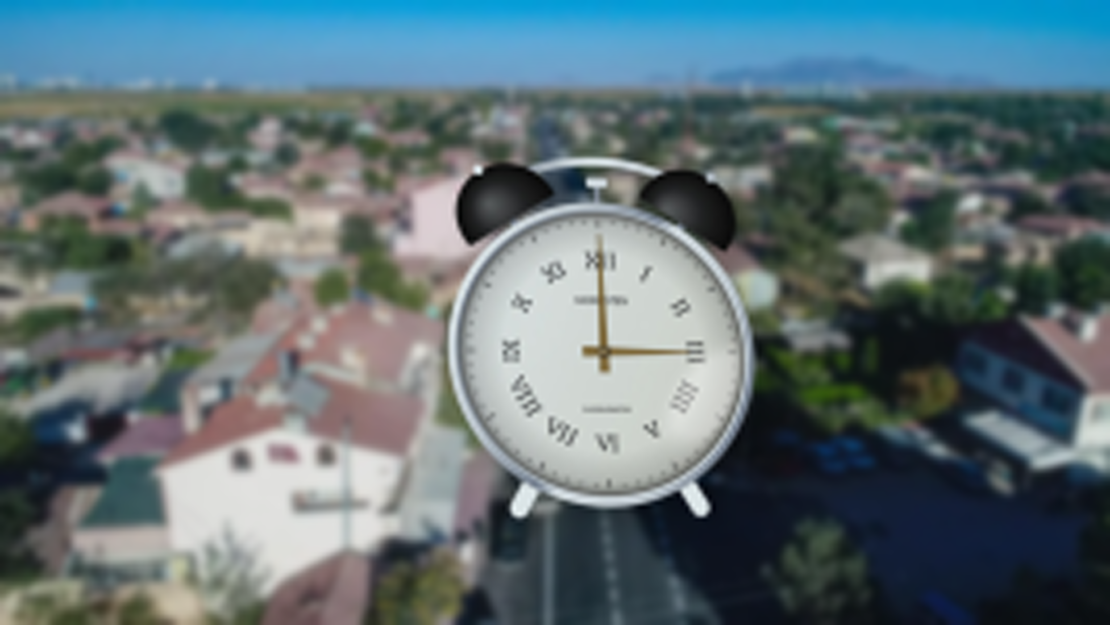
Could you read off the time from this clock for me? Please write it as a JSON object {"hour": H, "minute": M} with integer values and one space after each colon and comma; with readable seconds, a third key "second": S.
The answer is {"hour": 3, "minute": 0}
